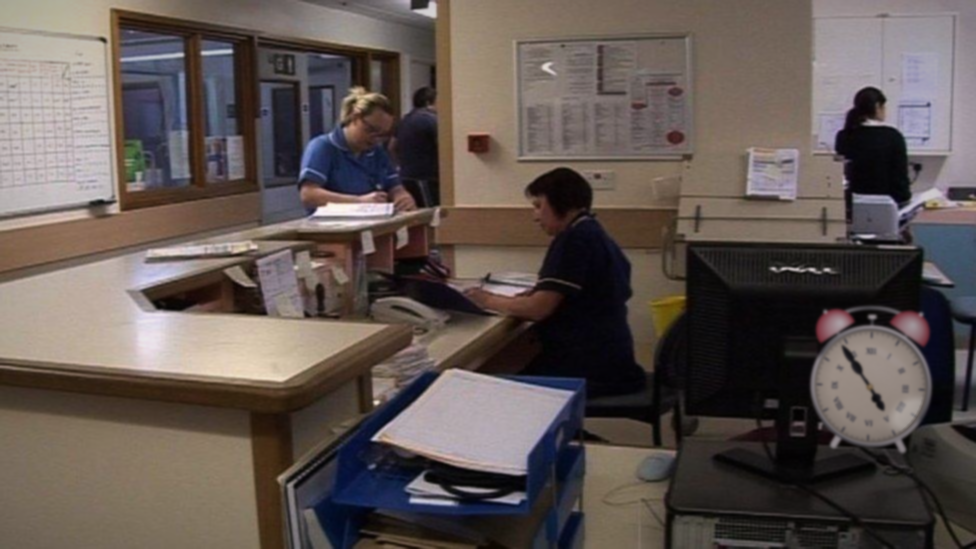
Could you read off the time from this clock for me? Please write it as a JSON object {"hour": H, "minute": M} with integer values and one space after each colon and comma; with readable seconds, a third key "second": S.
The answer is {"hour": 4, "minute": 54}
